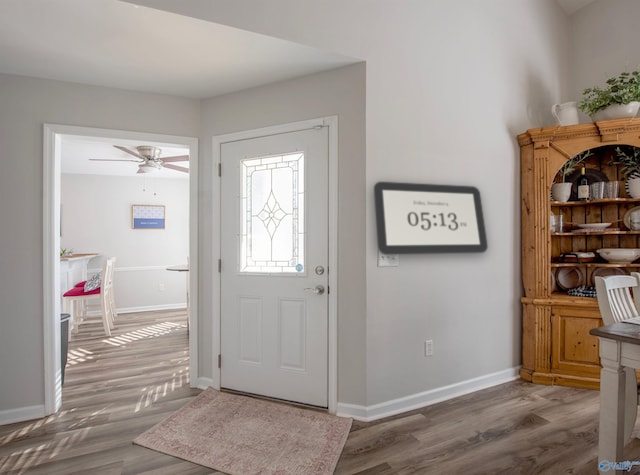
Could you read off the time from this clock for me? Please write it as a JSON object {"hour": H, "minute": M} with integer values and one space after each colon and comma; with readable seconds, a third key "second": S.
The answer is {"hour": 5, "minute": 13}
